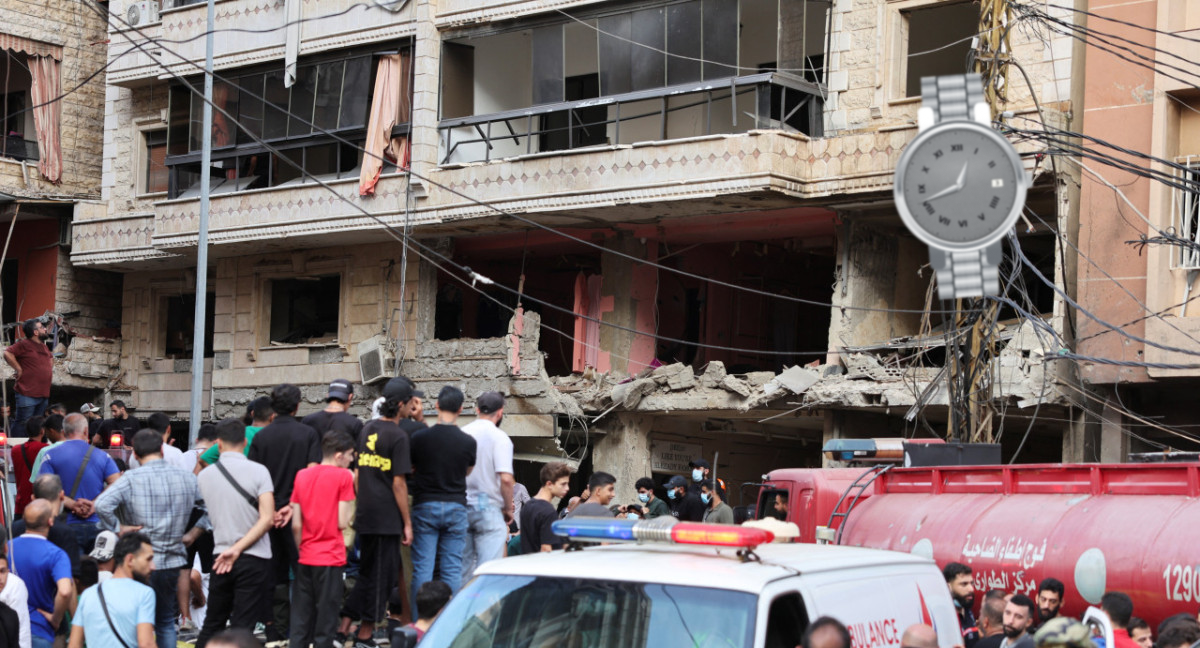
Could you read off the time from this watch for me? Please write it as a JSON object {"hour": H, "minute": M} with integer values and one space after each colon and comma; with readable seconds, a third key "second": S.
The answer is {"hour": 12, "minute": 42}
